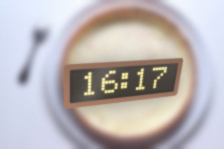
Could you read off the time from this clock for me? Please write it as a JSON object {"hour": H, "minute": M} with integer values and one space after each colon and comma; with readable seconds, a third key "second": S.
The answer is {"hour": 16, "minute": 17}
